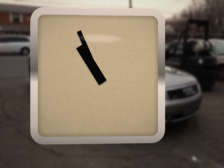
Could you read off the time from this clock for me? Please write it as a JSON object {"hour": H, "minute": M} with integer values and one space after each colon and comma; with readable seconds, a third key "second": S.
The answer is {"hour": 10, "minute": 56}
